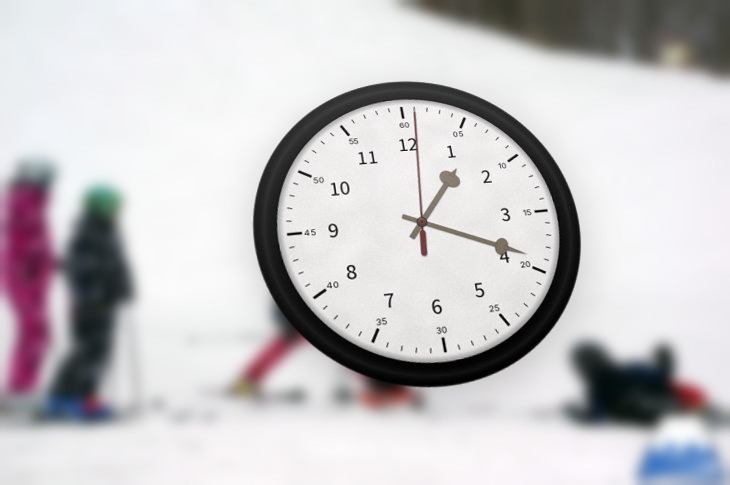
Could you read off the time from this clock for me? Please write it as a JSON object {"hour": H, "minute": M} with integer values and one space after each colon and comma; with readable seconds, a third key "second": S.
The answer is {"hour": 1, "minute": 19, "second": 1}
